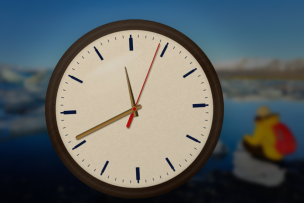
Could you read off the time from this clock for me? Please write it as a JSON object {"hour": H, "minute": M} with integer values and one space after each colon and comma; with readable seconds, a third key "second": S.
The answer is {"hour": 11, "minute": 41, "second": 4}
